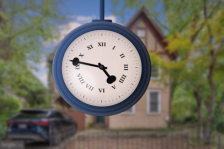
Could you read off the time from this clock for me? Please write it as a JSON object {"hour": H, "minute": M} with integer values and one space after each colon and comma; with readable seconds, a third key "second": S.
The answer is {"hour": 4, "minute": 47}
